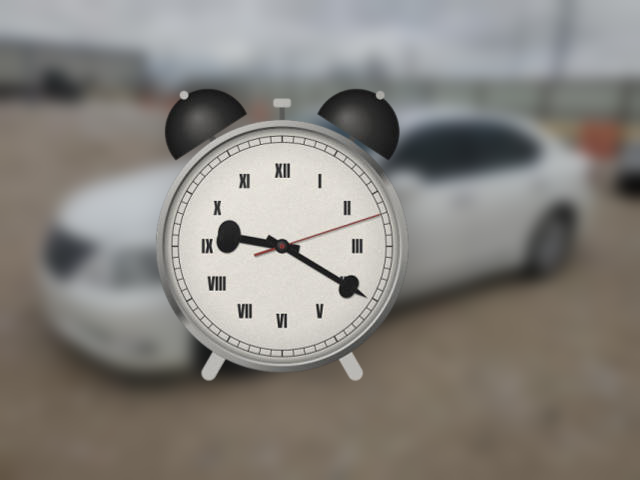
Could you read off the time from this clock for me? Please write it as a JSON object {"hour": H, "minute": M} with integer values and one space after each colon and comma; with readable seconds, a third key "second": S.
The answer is {"hour": 9, "minute": 20, "second": 12}
